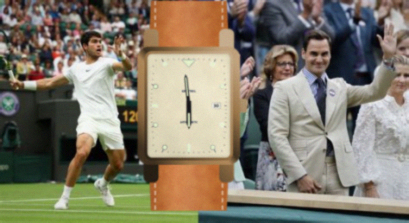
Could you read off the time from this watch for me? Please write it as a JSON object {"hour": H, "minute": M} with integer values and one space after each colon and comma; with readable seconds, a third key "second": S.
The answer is {"hour": 5, "minute": 59}
